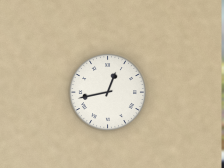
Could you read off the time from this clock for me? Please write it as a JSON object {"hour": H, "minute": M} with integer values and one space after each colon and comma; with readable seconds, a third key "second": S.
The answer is {"hour": 12, "minute": 43}
